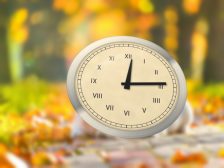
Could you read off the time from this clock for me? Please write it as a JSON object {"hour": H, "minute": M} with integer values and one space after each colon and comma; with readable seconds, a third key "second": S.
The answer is {"hour": 12, "minute": 14}
